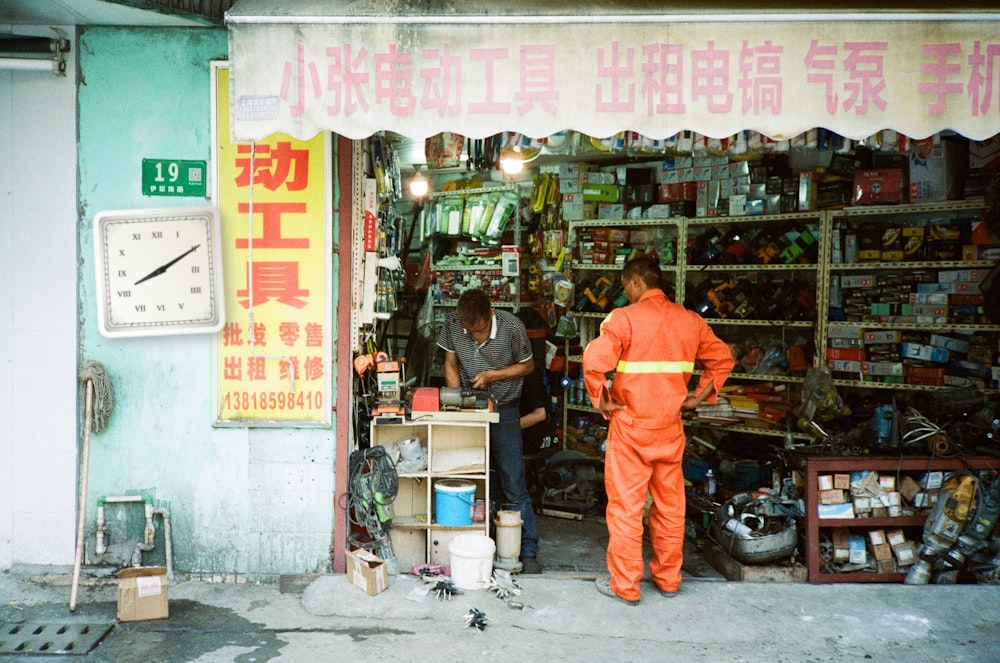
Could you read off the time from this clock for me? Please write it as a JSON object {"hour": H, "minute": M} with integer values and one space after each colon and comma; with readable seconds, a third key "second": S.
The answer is {"hour": 8, "minute": 10}
